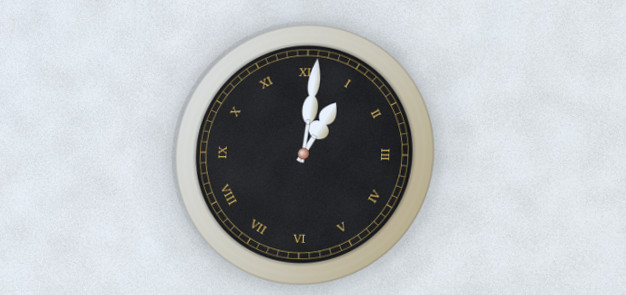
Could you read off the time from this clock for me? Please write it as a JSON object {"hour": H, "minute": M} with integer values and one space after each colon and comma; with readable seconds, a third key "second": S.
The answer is {"hour": 1, "minute": 1}
